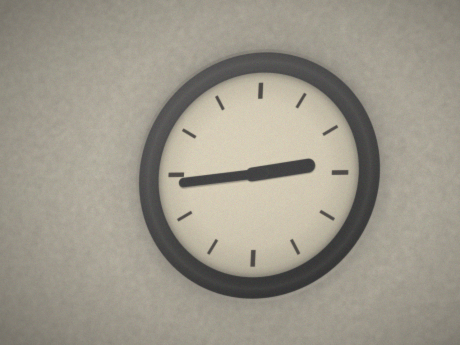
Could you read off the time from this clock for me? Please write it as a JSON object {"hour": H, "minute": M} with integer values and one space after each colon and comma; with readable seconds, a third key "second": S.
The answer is {"hour": 2, "minute": 44}
